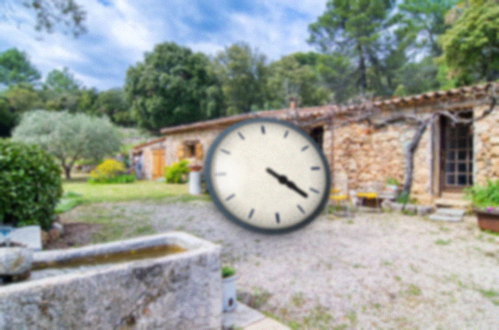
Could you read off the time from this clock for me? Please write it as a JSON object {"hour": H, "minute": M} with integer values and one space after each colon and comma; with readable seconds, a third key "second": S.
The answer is {"hour": 4, "minute": 22}
